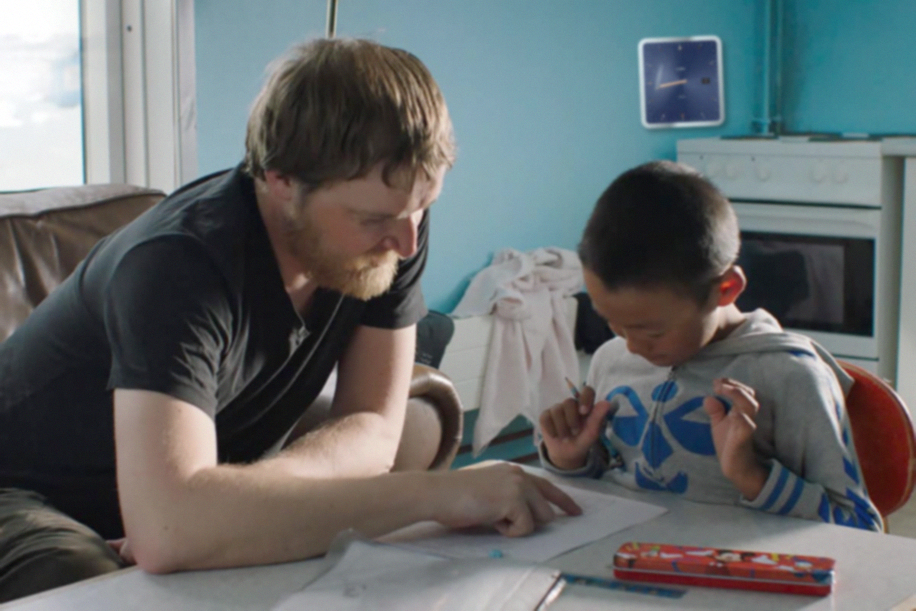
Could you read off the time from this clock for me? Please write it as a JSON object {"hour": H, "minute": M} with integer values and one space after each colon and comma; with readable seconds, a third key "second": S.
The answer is {"hour": 8, "minute": 43}
